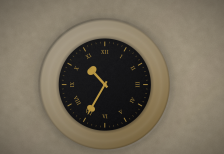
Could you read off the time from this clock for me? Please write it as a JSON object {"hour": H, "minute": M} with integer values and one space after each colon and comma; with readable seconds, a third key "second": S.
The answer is {"hour": 10, "minute": 35}
